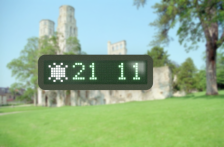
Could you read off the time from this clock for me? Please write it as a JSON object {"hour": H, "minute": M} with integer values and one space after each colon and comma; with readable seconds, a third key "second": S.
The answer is {"hour": 21, "minute": 11}
